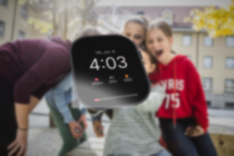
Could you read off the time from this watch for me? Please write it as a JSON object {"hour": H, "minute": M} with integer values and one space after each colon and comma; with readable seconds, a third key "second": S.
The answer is {"hour": 4, "minute": 3}
